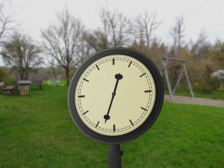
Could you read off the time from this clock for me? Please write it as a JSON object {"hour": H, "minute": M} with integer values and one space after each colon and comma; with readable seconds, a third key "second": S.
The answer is {"hour": 12, "minute": 33}
